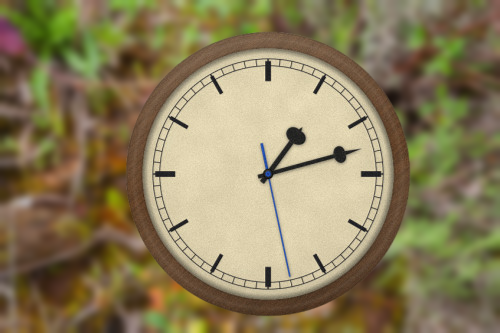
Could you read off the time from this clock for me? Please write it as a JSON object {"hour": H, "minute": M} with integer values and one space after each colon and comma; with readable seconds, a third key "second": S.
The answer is {"hour": 1, "minute": 12, "second": 28}
